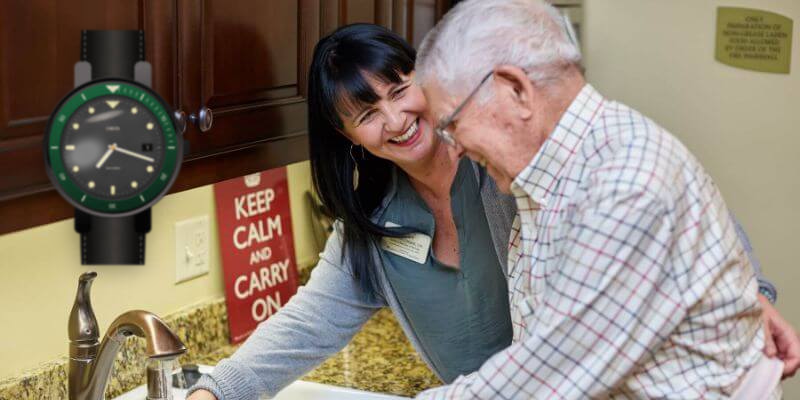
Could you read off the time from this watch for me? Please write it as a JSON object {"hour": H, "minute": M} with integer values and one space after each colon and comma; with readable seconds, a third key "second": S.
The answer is {"hour": 7, "minute": 18}
